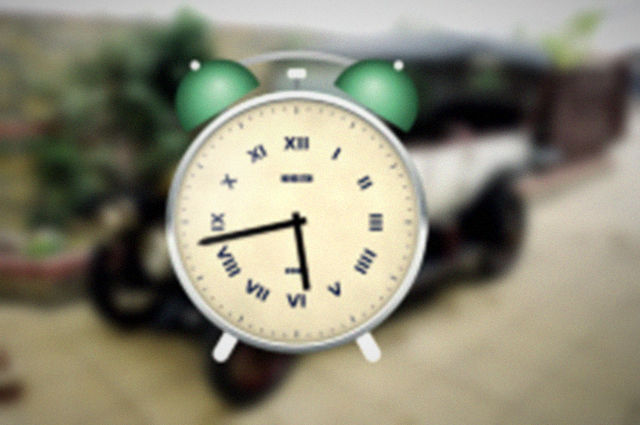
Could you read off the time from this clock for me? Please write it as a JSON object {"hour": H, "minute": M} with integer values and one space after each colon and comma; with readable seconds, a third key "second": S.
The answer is {"hour": 5, "minute": 43}
